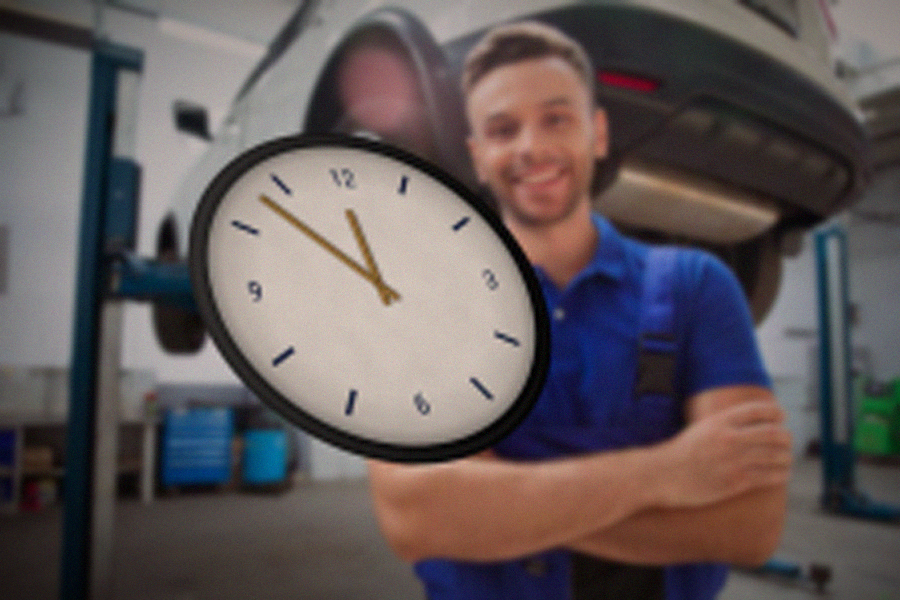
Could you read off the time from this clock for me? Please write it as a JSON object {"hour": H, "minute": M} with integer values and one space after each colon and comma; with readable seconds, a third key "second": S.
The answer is {"hour": 11, "minute": 53}
